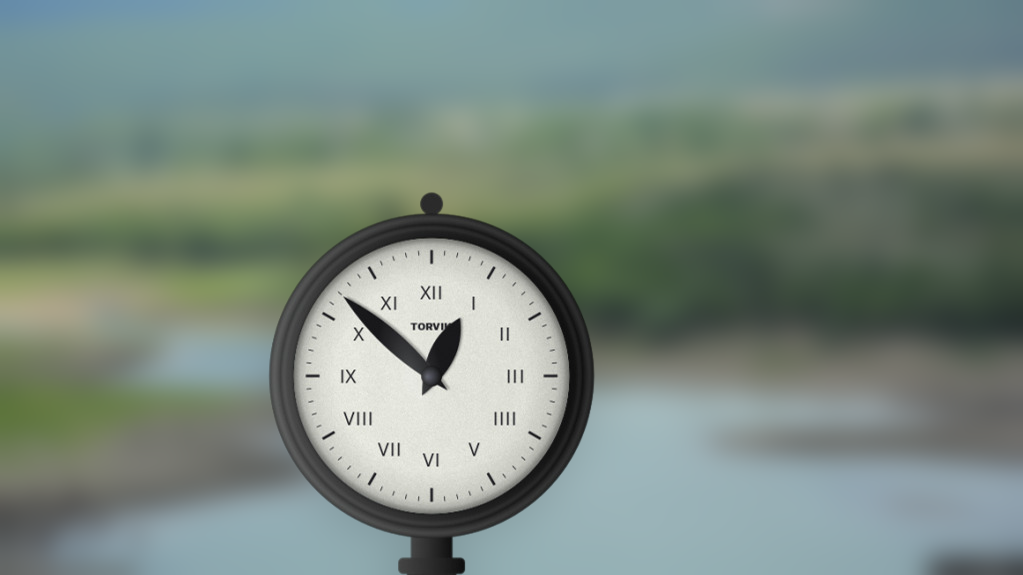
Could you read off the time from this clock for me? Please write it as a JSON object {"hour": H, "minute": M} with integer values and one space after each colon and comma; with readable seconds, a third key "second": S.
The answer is {"hour": 12, "minute": 52}
